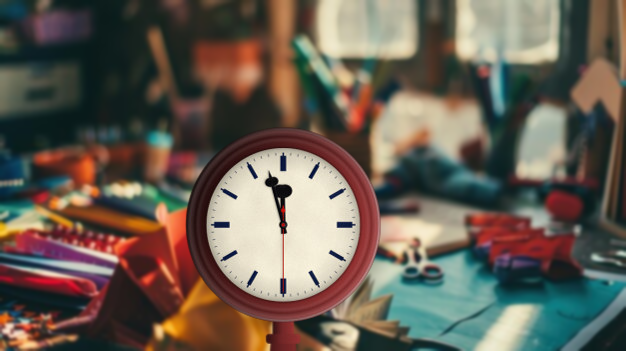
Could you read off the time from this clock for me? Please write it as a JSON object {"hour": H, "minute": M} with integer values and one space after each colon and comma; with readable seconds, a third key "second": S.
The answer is {"hour": 11, "minute": 57, "second": 30}
